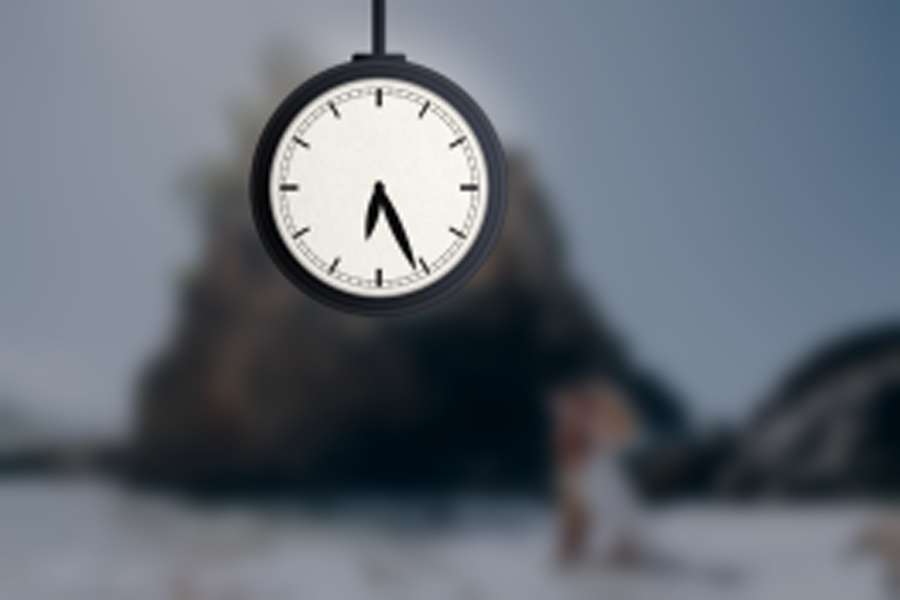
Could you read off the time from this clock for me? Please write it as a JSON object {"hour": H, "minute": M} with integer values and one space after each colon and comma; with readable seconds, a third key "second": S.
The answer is {"hour": 6, "minute": 26}
